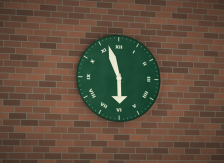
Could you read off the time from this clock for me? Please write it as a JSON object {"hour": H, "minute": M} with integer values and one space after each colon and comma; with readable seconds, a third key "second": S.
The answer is {"hour": 5, "minute": 57}
